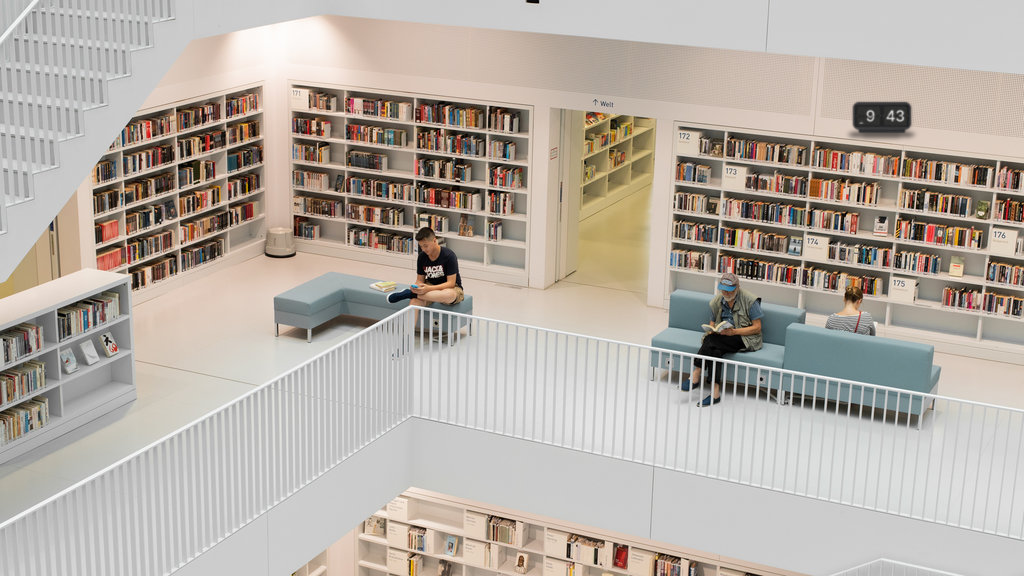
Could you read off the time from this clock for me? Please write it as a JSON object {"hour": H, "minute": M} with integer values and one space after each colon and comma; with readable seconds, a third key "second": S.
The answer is {"hour": 9, "minute": 43}
